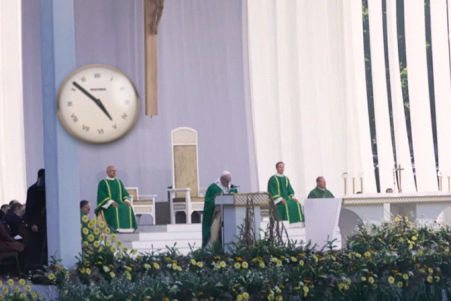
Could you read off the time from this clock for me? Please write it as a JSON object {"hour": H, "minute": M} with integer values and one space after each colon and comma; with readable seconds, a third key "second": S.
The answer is {"hour": 4, "minute": 52}
